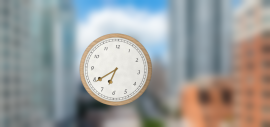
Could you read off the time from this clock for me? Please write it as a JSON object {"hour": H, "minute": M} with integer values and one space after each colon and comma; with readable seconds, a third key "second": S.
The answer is {"hour": 6, "minute": 39}
